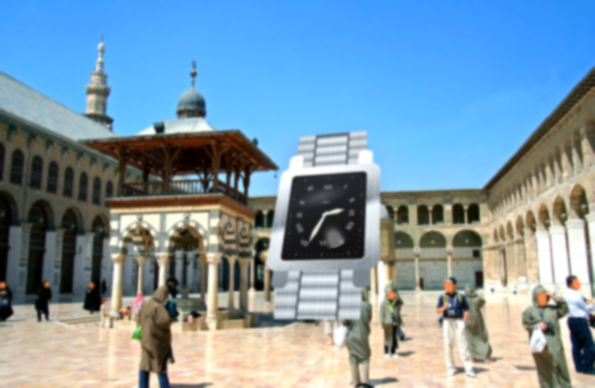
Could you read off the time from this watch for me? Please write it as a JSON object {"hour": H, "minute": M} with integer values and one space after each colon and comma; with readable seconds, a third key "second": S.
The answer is {"hour": 2, "minute": 34}
